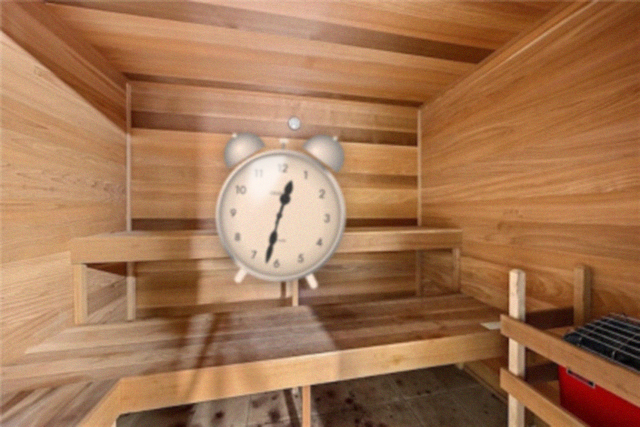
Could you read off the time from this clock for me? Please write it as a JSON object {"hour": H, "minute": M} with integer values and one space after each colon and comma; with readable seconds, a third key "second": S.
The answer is {"hour": 12, "minute": 32}
